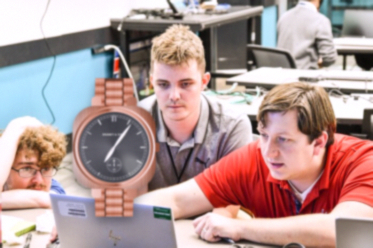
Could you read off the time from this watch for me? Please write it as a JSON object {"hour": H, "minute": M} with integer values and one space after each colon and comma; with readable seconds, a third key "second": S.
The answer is {"hour": 7, "minute": 6}
